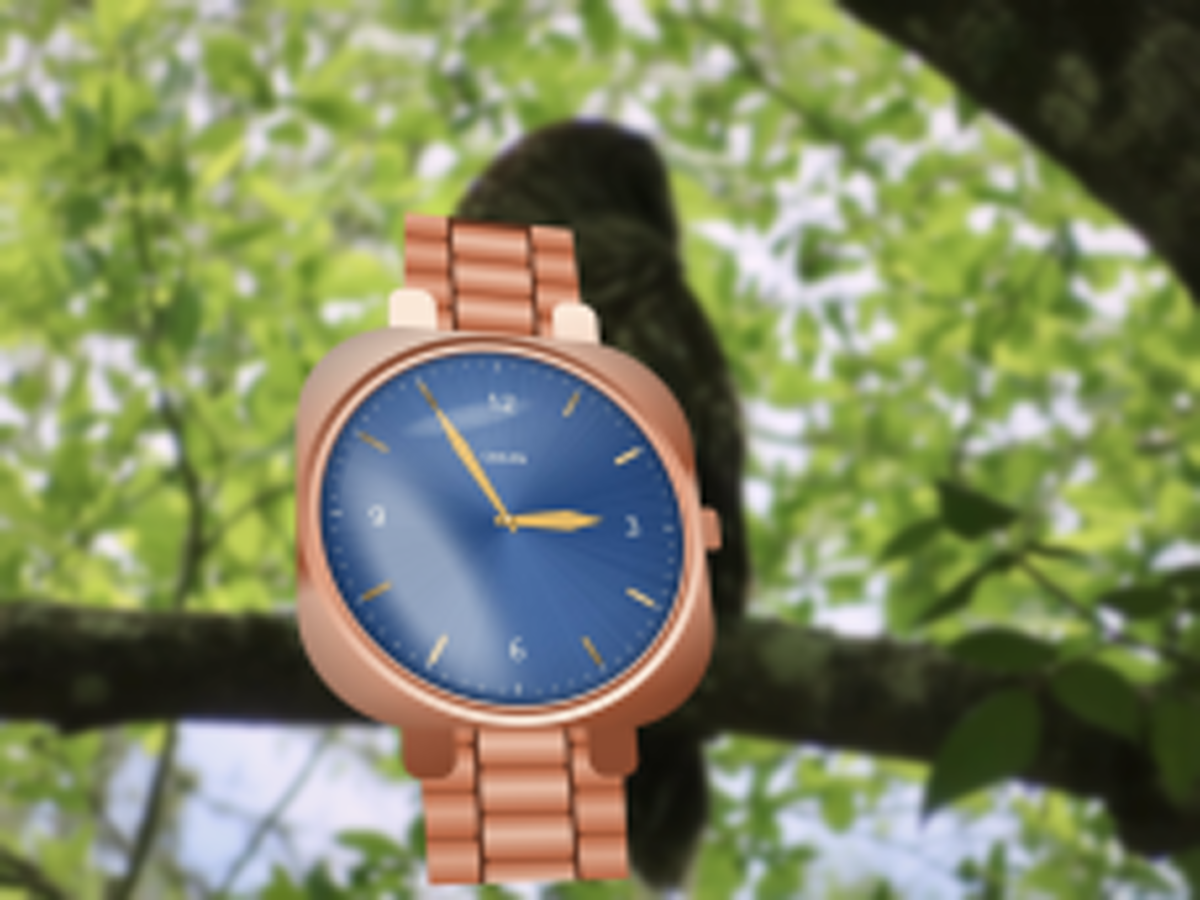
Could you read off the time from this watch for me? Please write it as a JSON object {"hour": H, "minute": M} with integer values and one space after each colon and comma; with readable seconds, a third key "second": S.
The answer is {"hour": 2, "minute": 55}
